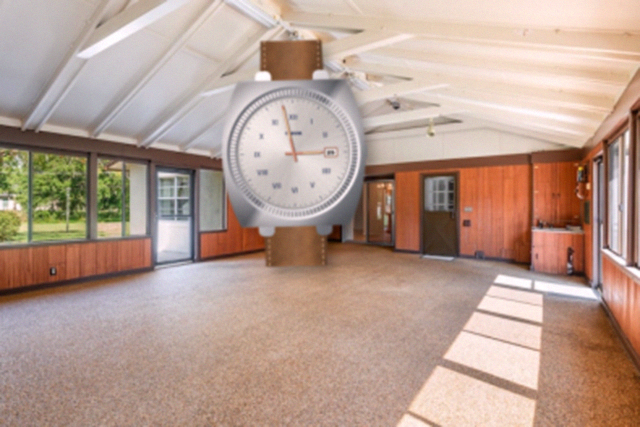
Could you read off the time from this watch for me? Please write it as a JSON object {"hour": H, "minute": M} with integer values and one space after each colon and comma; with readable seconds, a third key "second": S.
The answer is {"hour": 2, "minute": 58}
